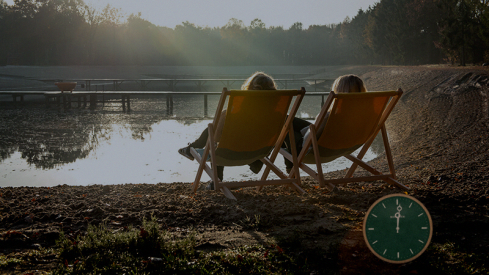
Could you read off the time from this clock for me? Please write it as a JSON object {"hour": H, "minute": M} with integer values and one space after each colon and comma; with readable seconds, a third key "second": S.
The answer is {"hour": 12, "minute": 1}
